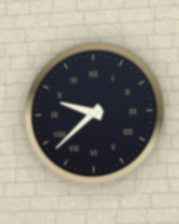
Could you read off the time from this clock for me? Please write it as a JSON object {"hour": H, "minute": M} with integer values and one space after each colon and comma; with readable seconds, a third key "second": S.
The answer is {"hour": 9, "minute": 38}
